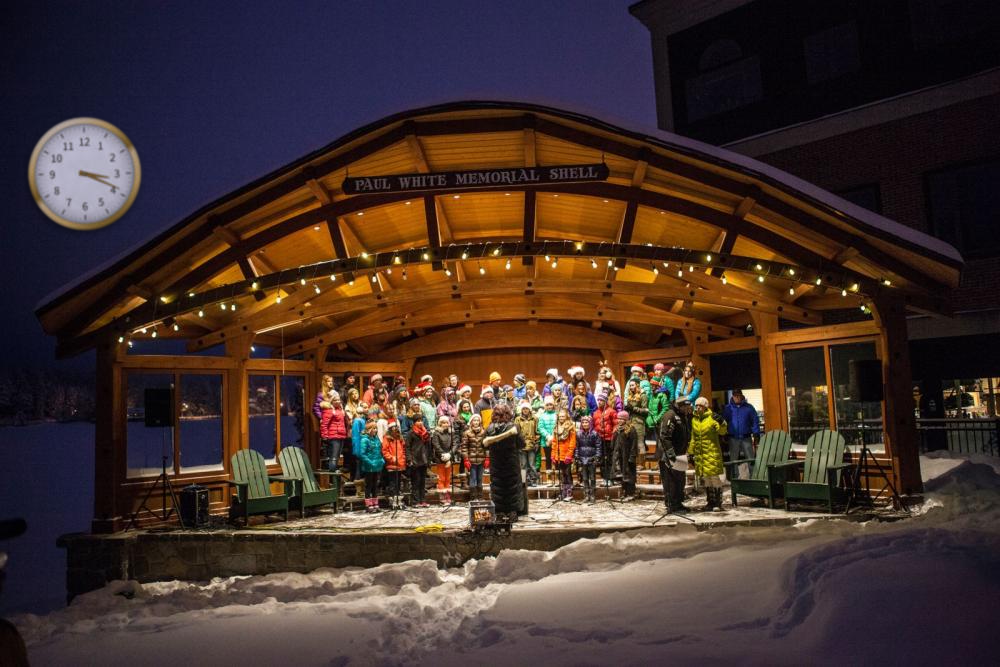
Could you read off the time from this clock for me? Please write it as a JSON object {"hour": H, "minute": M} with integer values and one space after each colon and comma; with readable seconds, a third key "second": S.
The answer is {"hour": 3, "minute": 19}
